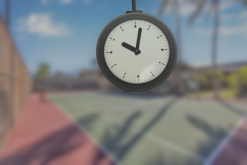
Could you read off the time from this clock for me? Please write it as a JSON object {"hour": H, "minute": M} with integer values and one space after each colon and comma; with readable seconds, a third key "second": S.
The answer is {"hour": 10, "minute": 2}
